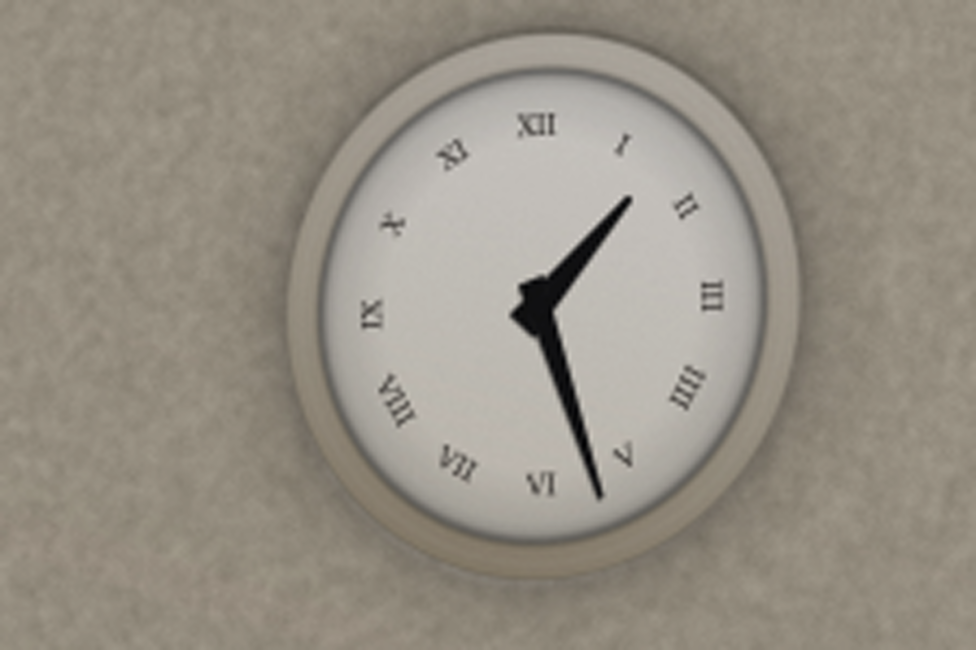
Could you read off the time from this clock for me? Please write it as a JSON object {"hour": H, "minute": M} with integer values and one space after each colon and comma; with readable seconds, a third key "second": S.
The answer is {"hour": 1, "minute": 27}
